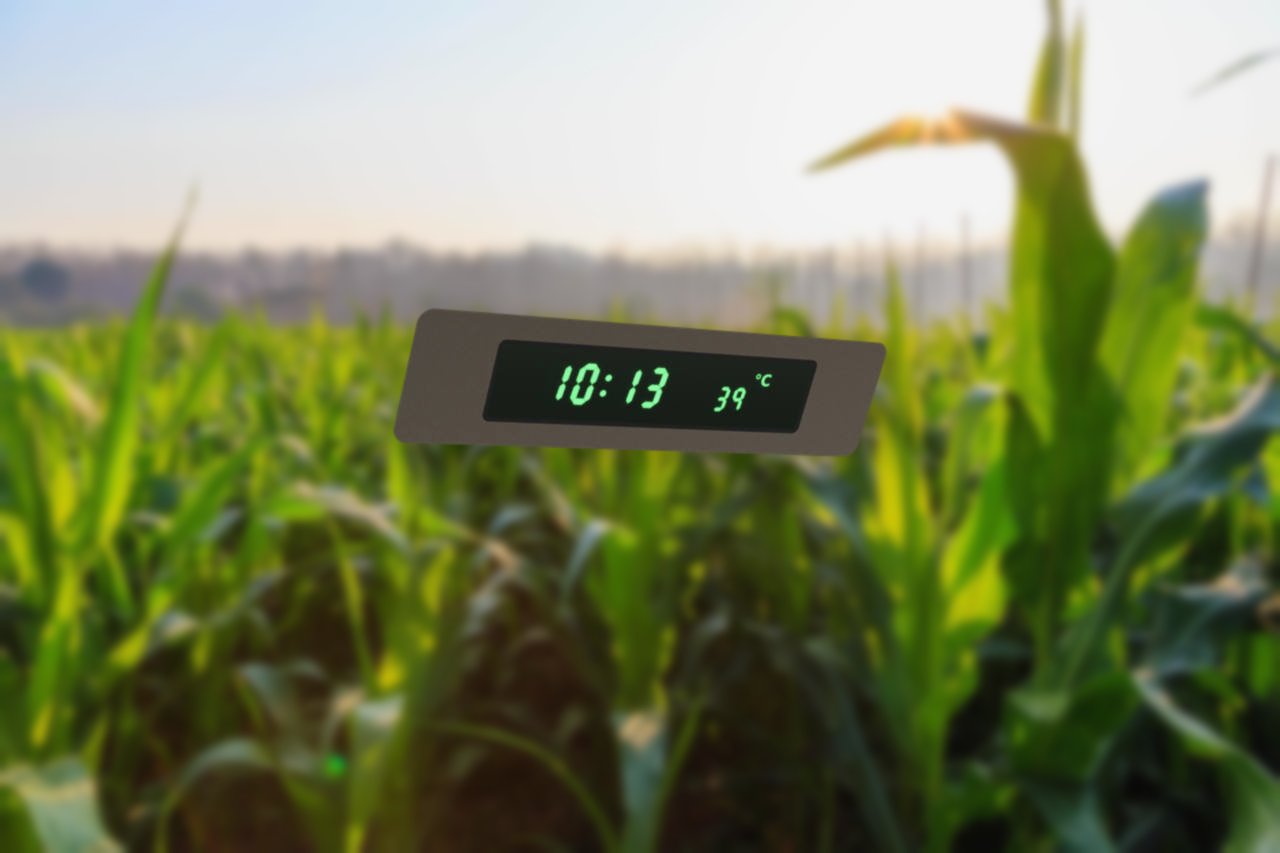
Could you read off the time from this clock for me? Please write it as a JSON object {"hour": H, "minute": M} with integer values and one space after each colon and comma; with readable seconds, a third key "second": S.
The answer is {"hour": 10, "minute": 13}
